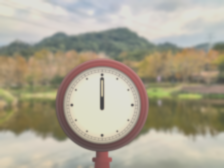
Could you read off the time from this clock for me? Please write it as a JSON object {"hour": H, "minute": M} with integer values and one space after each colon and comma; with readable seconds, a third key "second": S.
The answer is {"hour": 12, "minute": 0}
